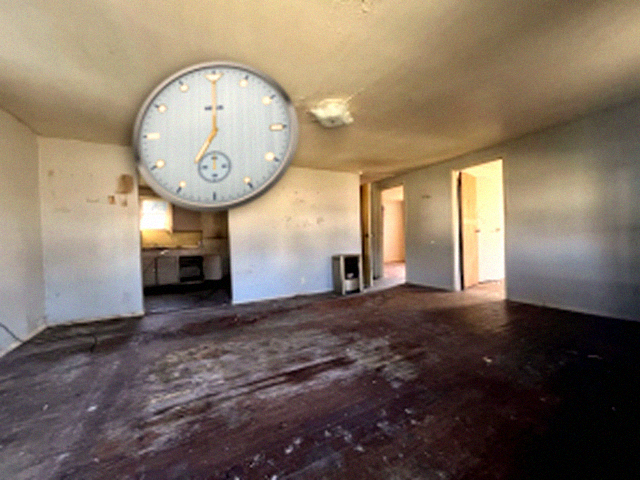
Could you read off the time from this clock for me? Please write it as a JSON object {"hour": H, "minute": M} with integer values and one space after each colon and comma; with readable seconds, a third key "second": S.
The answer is {"hour": 7, "minute": 0}
